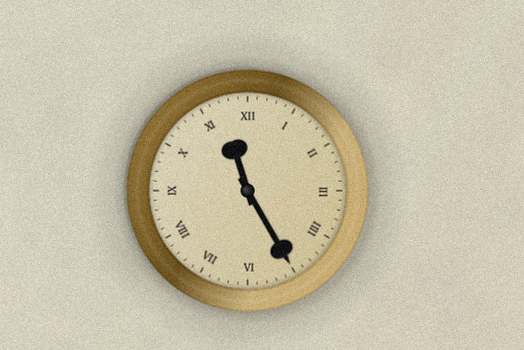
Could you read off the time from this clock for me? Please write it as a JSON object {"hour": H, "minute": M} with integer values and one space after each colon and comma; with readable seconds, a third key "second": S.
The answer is {"hour": 11, "minute": 25}
